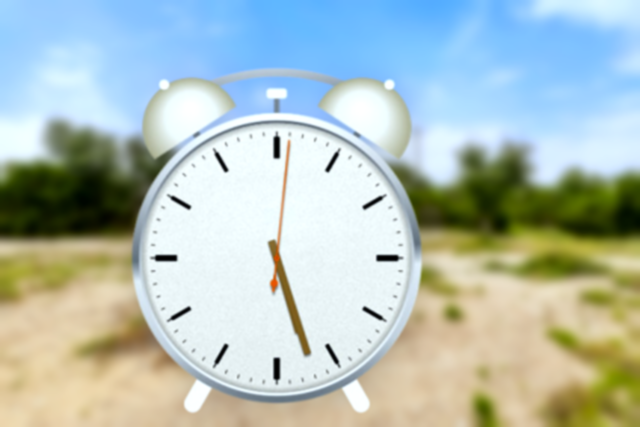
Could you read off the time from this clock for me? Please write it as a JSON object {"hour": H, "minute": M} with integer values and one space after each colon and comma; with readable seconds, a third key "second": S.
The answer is {"hour": 5, "minute": 27, "second": 1}
